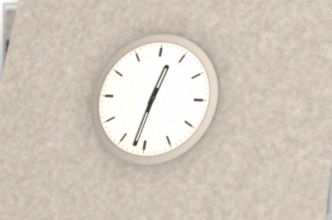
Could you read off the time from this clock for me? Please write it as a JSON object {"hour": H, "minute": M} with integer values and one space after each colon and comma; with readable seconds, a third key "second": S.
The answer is {"hour": 12, "minute": 32}
